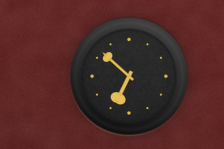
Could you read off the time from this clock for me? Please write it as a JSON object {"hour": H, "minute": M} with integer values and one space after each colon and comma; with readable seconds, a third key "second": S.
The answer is {"hour": 6, "minute": 52}
